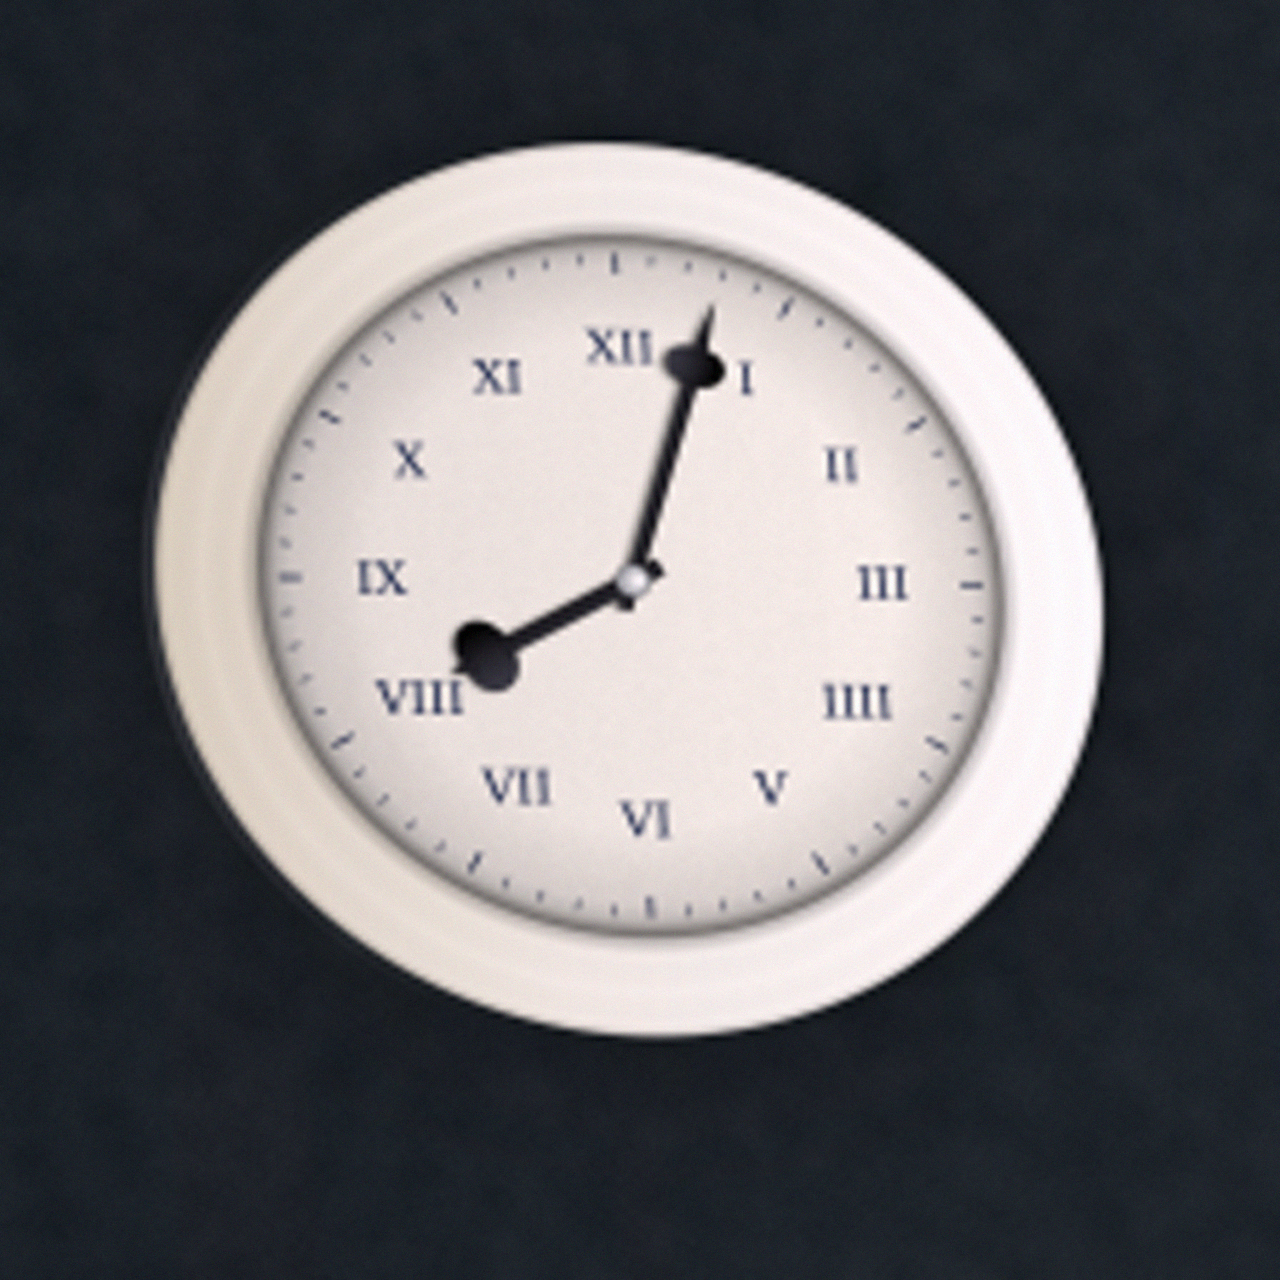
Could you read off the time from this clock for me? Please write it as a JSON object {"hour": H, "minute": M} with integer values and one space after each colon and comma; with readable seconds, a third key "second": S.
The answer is {"hour": 8, "minute": 3}
